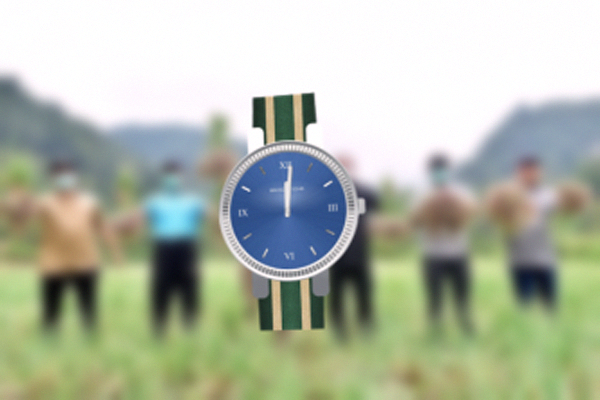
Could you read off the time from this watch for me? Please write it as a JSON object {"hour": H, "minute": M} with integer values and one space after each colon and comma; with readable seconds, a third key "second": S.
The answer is {"hour": 12, "minute": 1}
